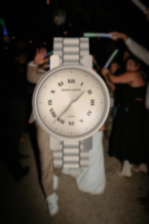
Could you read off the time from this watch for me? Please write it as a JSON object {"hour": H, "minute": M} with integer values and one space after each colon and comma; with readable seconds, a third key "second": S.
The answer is {"hour": 1, "minute": 37}
